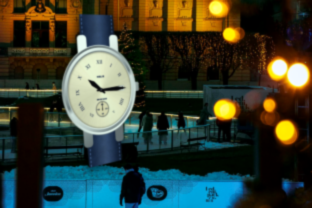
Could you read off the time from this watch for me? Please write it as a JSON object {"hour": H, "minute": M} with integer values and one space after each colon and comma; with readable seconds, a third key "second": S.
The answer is {"hour": 10, "minute": 15}
